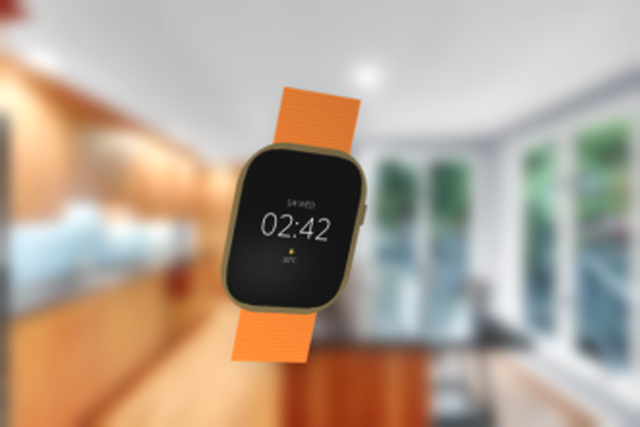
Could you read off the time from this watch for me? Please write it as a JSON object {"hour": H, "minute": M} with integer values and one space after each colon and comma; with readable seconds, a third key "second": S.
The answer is {"hour": 2, "minute": 42}
